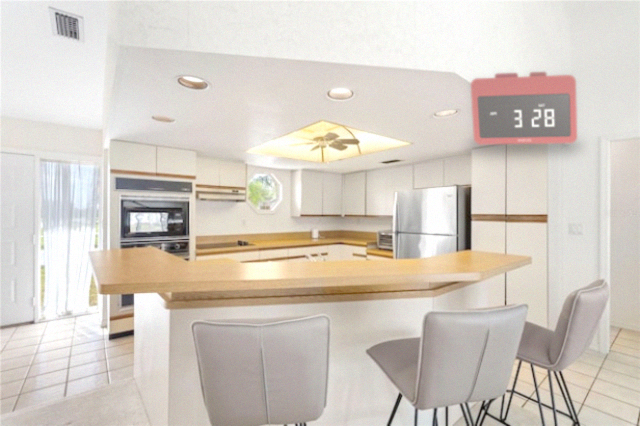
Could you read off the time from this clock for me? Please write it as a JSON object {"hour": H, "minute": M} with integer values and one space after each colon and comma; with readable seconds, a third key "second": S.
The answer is {"hour": 3, "minute": 28}
